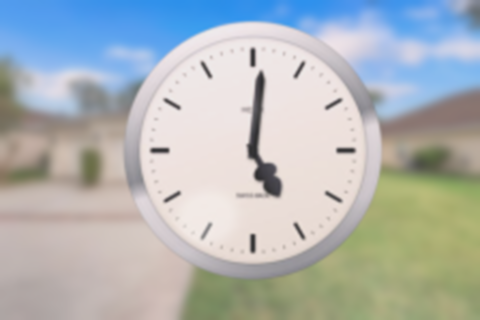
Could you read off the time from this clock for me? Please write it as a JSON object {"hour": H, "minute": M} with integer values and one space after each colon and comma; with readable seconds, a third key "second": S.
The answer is {"hour": 5, "minute": 1}
